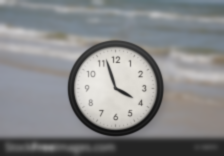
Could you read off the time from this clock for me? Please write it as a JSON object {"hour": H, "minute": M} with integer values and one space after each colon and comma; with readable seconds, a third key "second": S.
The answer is {"hour": 3, "minute": 57}
